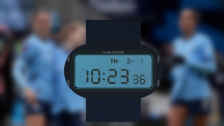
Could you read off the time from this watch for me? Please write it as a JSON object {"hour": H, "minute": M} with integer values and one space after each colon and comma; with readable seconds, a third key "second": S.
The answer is {"hour": 10, "minute": 23, "second": 36}
